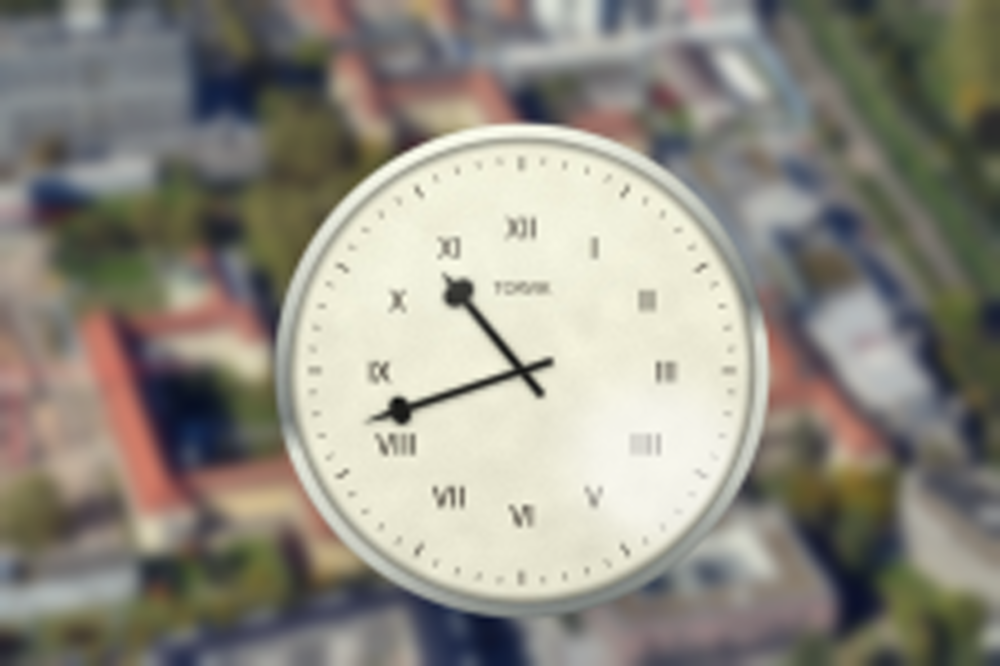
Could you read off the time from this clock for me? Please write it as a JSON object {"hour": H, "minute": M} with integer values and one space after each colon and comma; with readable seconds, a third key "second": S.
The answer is {"hour": 10, "minute": 42}
